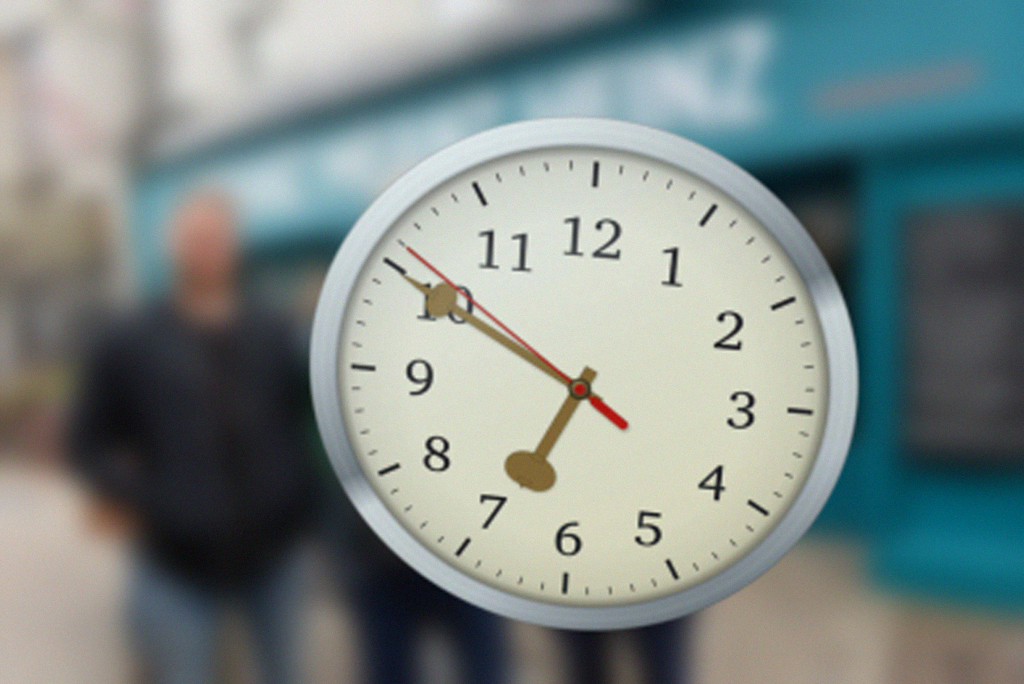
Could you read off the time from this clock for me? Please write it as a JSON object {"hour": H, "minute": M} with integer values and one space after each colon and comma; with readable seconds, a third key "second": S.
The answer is {"hour": 6, "minute": 49, "second": 51}
